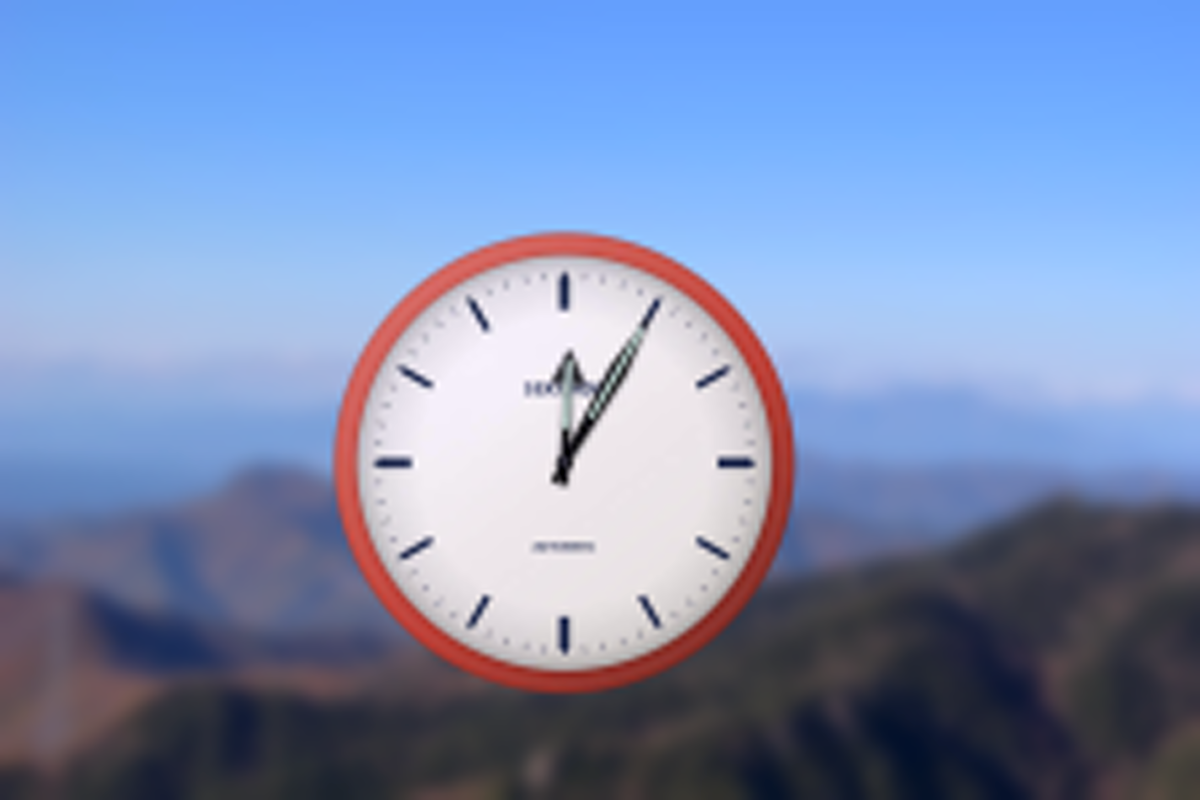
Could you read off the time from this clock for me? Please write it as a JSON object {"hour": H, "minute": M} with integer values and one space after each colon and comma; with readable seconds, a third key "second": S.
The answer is {"hour": 12, "minute": 5}
